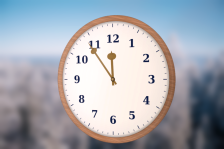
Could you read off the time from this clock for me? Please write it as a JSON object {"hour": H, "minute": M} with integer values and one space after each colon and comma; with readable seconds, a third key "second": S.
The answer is {"hour": 11, "minute": 54}
